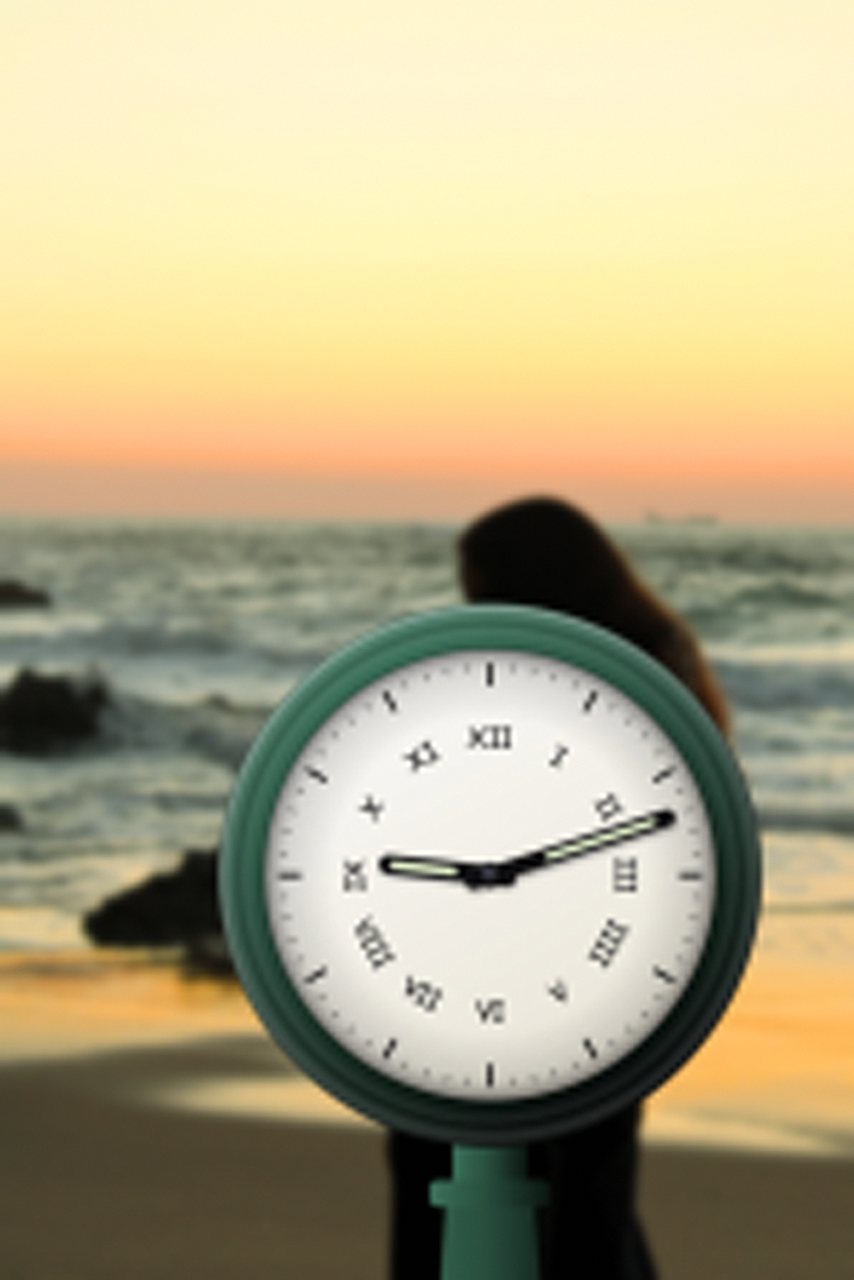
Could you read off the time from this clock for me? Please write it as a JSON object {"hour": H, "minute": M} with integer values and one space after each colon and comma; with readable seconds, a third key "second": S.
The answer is {"hour": 9, "minute": 12}
